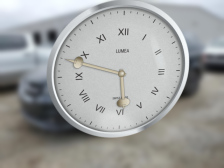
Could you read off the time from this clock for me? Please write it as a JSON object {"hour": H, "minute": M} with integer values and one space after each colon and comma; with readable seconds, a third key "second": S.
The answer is {"hour": 5, "minute": 48}
